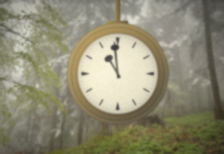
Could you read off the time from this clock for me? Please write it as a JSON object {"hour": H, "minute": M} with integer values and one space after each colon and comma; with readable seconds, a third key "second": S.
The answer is {"hour": 10, "minute": 59}
